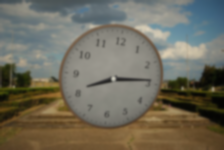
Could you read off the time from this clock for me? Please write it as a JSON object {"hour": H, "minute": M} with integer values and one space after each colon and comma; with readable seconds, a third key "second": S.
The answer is {"hour": 8, "minute": 14}
